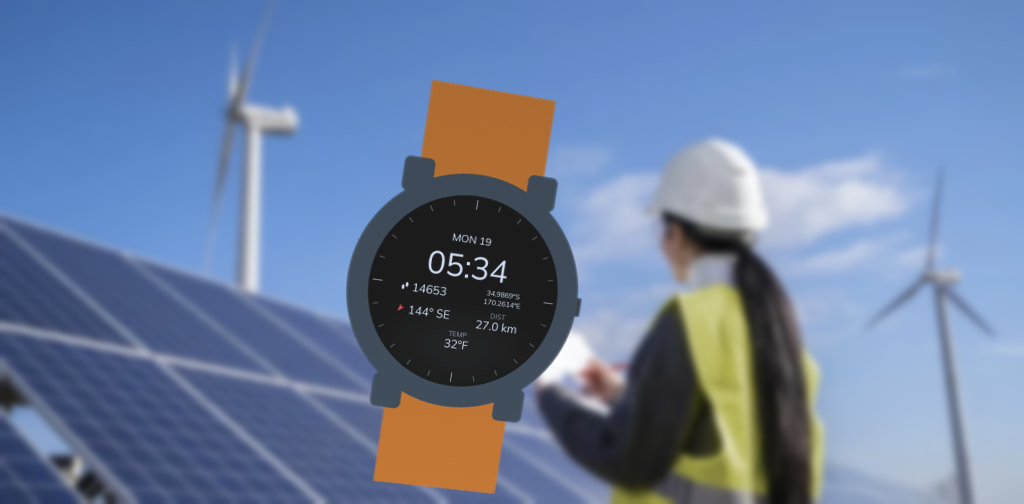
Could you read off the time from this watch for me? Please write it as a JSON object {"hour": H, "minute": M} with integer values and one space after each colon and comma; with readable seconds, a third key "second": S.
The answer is {"hour": 5, "minute": 34}
